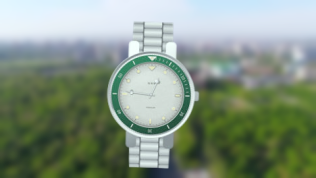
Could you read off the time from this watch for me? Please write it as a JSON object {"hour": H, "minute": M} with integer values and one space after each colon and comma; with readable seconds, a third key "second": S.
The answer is {"hour": 12, "minute": 46}
